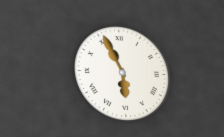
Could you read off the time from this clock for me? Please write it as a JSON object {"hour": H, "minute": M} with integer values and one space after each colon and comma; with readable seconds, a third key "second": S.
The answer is {"hour": 5, "minute": 56}
